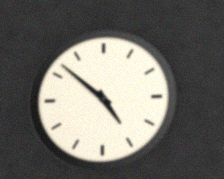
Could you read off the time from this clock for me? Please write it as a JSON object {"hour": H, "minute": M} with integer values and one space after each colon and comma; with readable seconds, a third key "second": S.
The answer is {"hour": 4, "minute": 52}
